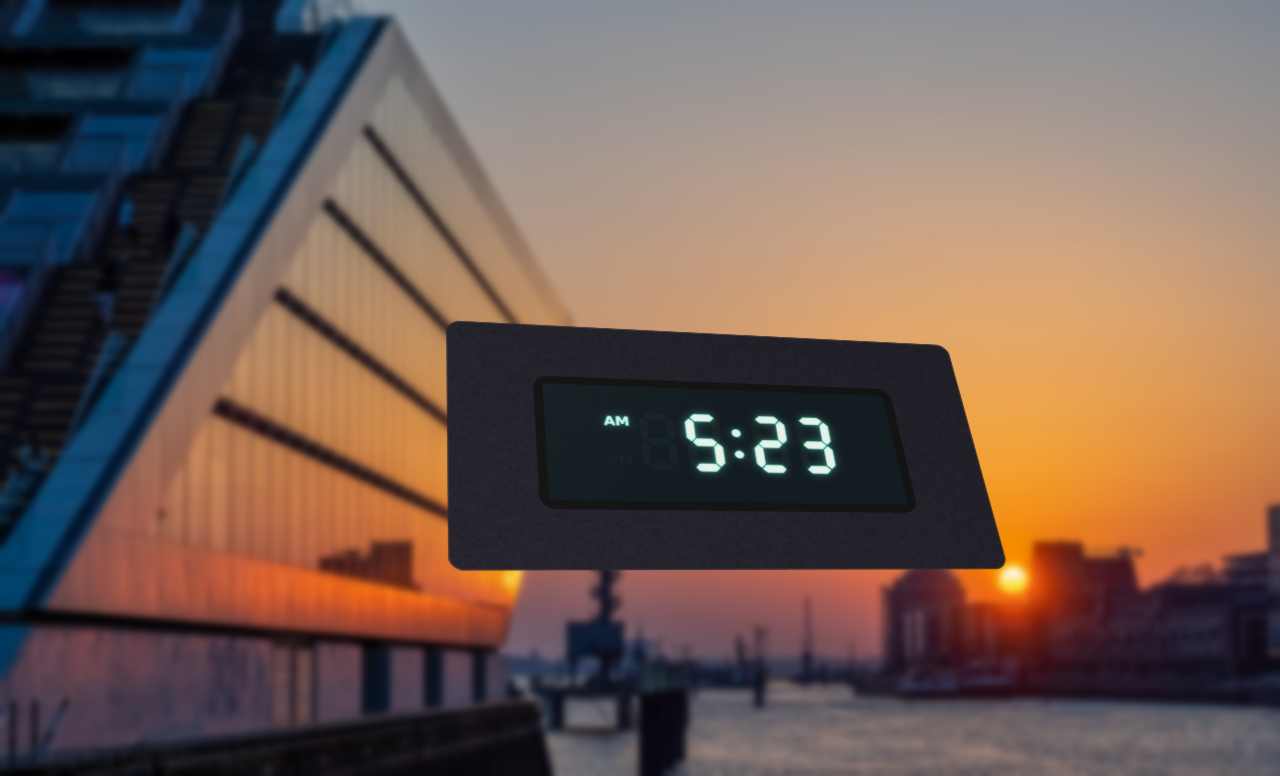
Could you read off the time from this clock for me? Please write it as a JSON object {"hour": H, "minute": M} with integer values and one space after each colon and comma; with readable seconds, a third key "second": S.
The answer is {"hour": 5, "minute": 23}
